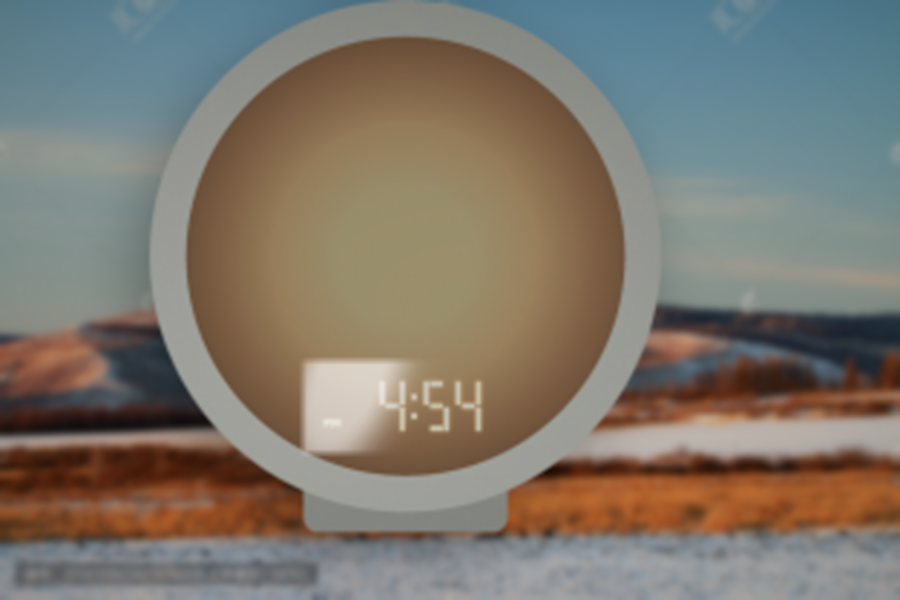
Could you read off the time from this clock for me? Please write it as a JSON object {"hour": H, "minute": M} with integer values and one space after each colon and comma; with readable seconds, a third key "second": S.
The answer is {"hour": 4, "minute": 54}
